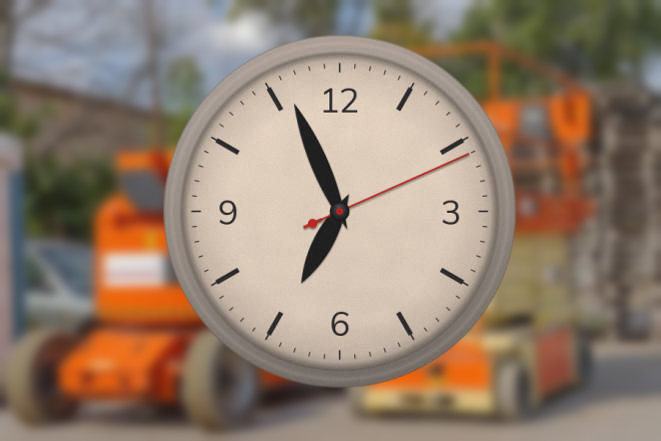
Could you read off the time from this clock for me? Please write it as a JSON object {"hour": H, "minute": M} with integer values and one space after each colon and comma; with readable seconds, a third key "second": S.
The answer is {"hour": 6, "minute": 56, "second": 11}
